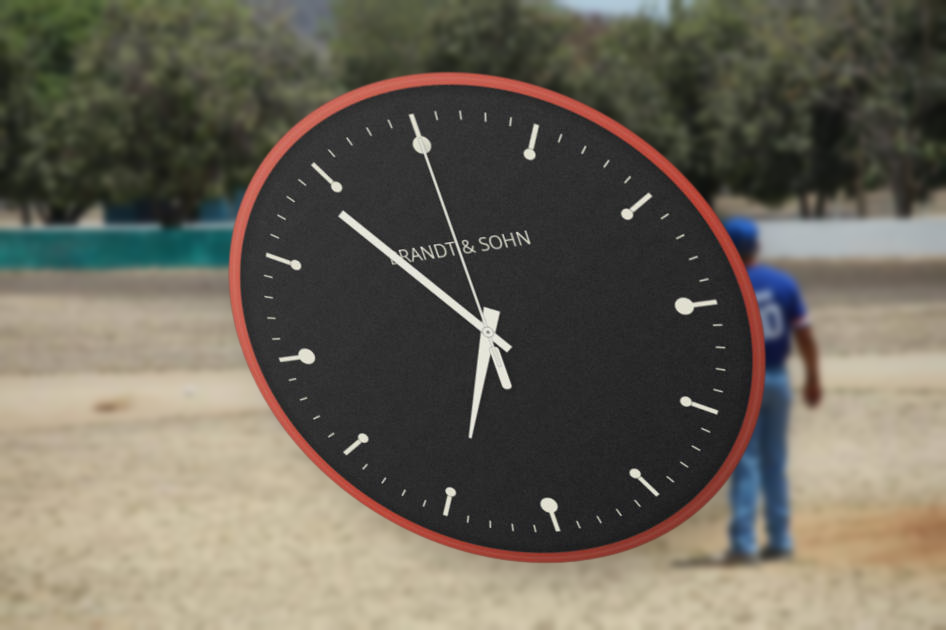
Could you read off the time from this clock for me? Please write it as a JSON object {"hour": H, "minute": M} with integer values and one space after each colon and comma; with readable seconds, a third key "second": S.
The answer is {"hour": 6, "minute": 54, "second": 0}
